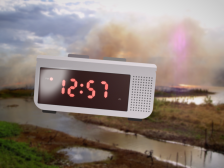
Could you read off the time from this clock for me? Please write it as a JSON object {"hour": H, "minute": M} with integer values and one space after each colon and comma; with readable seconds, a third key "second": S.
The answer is {"hour": 12, "minute": 57}
